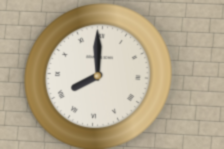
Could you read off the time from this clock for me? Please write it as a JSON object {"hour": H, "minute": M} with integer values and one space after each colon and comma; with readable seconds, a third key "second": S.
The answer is {"hour": 7, "minute": 59}
